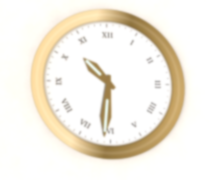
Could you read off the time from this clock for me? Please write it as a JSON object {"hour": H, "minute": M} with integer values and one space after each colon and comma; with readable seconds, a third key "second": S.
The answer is {"hour": 10, "minute": 31}
